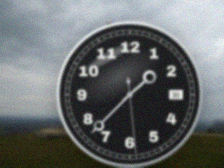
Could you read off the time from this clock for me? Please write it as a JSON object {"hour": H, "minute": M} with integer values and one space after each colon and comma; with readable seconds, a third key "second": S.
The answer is {"hour": 1, "minute": 37, "second": 29}
